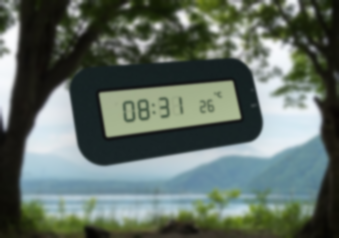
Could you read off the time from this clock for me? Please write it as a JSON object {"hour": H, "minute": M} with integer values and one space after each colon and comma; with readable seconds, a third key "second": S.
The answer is {"hour": 8, "minute": 31}
